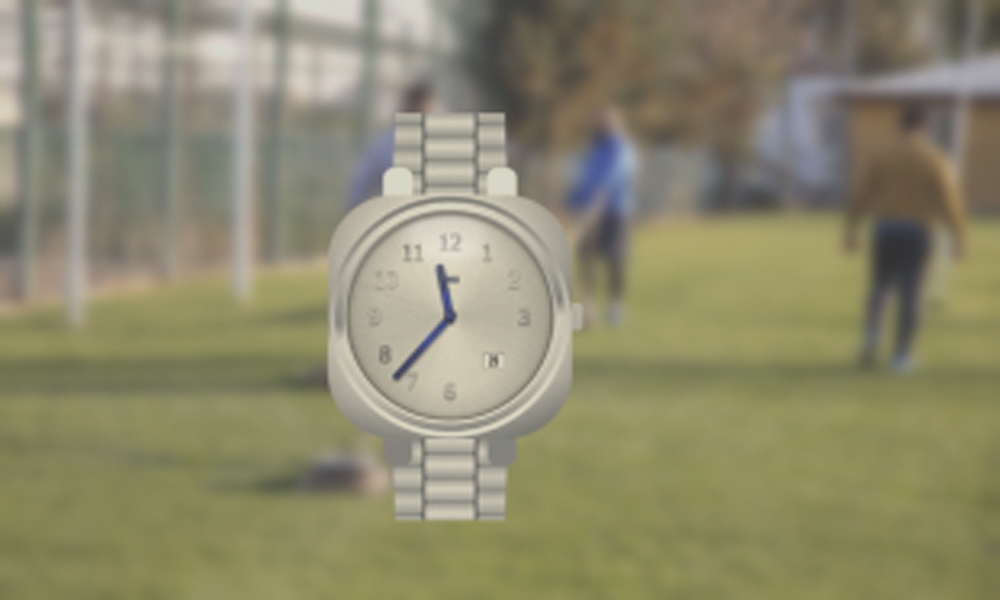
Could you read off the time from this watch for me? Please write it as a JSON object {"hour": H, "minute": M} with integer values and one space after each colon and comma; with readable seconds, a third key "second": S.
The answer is {"hour": 11, "minute": 37}
